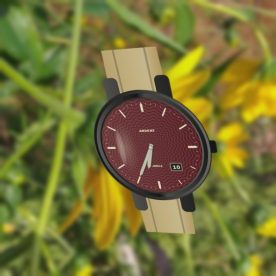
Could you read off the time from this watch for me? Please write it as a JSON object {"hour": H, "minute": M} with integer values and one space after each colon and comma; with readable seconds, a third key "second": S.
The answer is {"hour": 6, "minute": 35}
